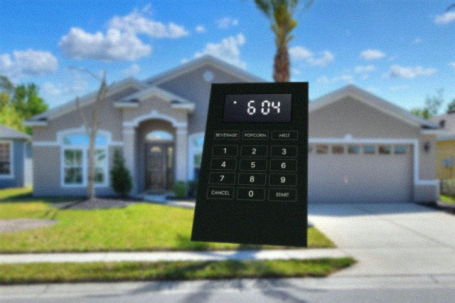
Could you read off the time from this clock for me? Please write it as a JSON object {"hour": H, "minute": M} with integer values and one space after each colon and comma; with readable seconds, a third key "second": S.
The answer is {"hour": 6, "minute": 4}
